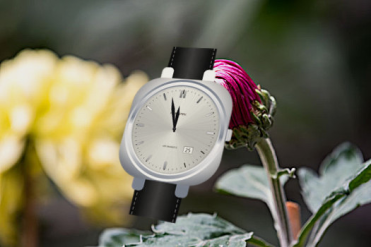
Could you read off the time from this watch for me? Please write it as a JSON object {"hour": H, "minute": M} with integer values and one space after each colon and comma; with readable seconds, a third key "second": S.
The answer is {"hour": 11, "minute": 57}
